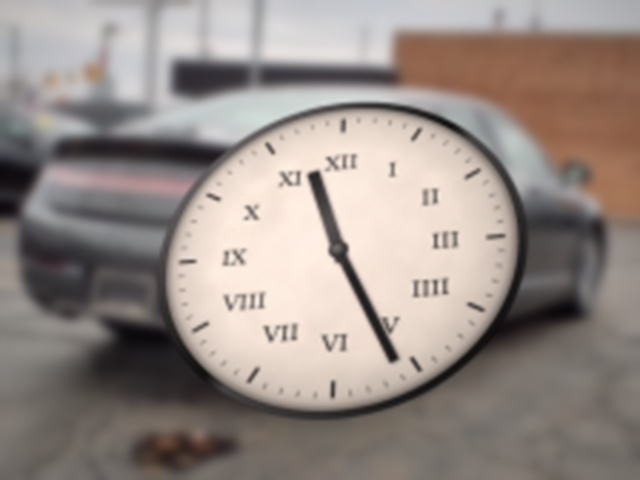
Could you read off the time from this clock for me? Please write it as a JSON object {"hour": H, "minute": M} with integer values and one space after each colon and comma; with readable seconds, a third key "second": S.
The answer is {"hour": 11, "minute": 26}
